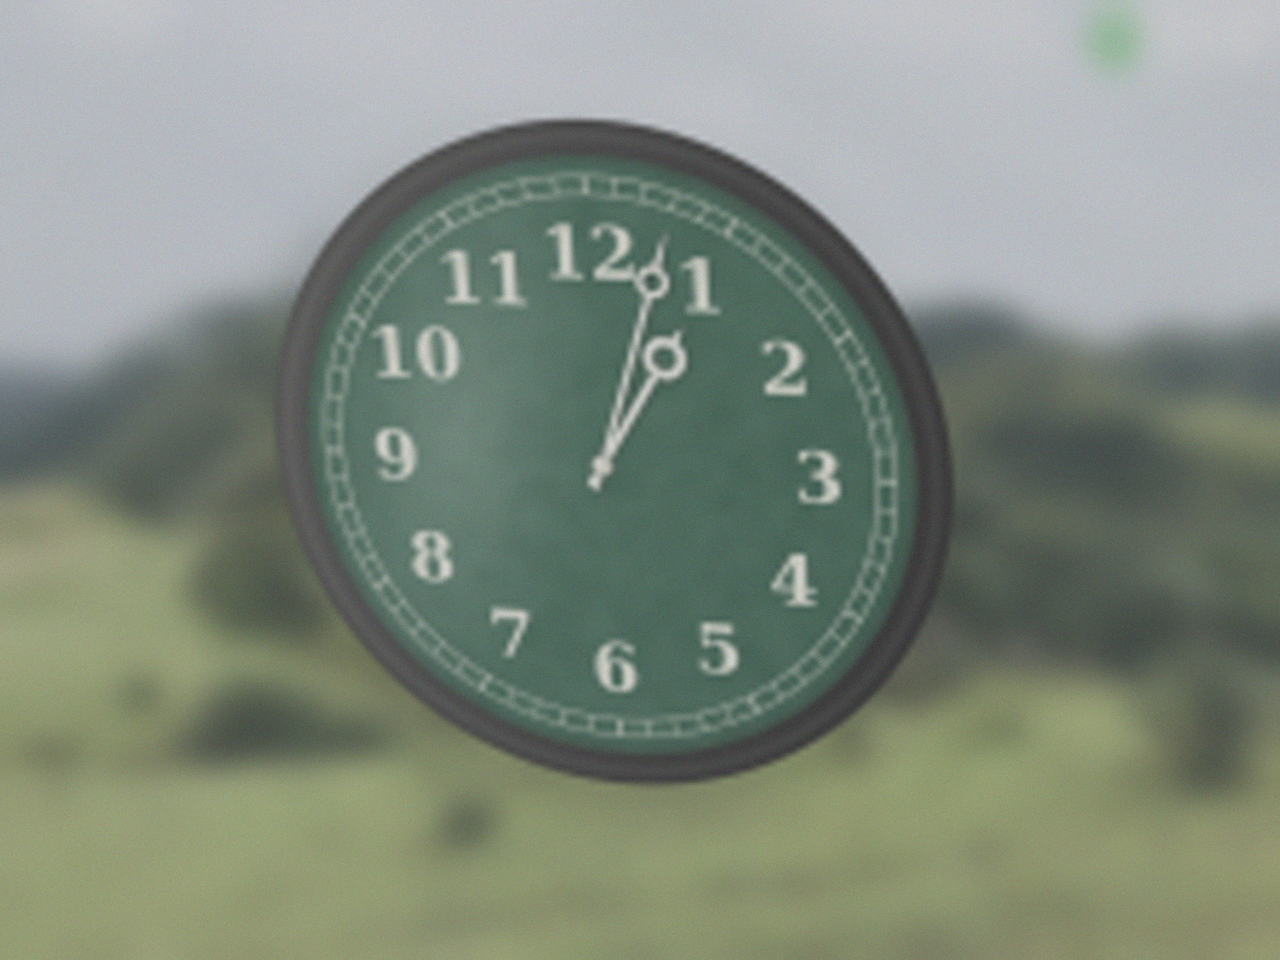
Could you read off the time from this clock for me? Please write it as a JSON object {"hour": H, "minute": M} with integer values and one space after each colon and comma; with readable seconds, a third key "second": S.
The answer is {"hour": 1, "minute": 3}
